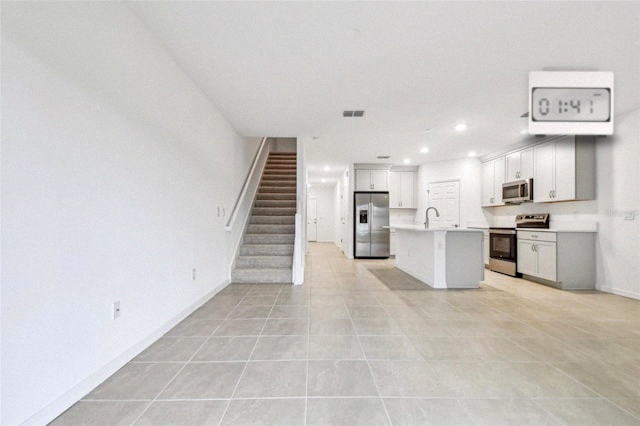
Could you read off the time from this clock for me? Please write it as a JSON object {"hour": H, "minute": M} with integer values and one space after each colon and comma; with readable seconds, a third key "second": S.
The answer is {"hour": 1, "minute": 41}
